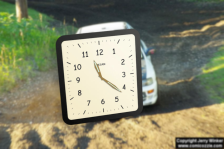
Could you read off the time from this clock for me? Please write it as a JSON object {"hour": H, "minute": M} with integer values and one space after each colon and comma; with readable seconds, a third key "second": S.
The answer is {"hour": 11, "minute": 22}
